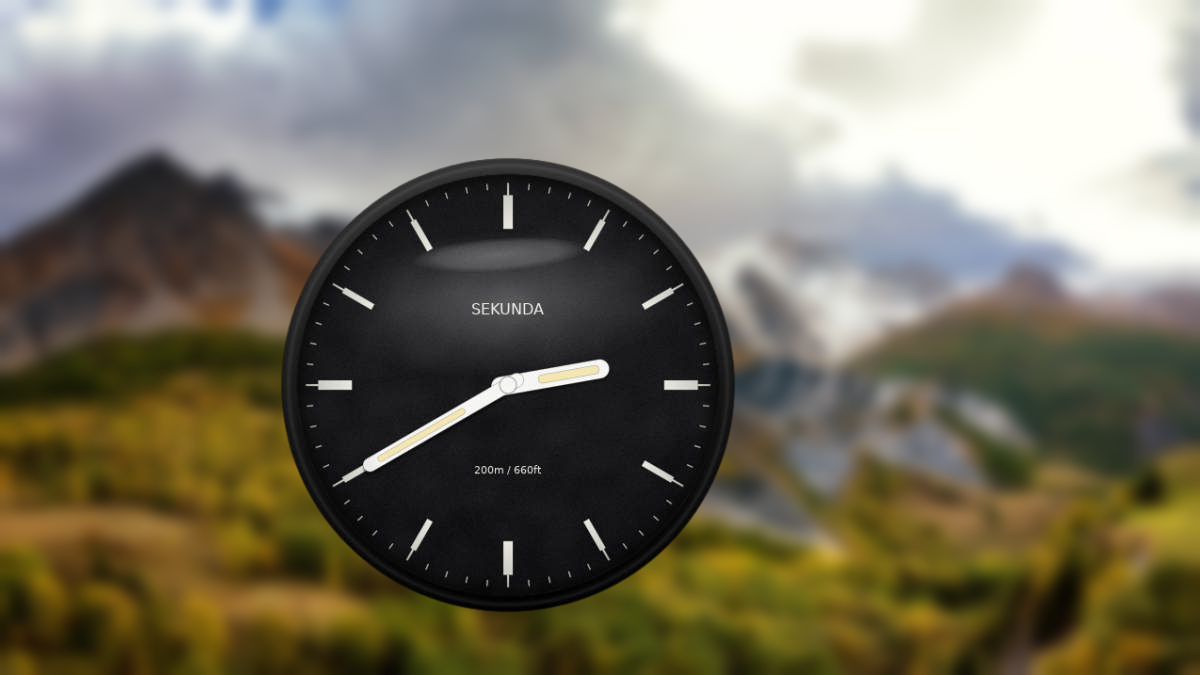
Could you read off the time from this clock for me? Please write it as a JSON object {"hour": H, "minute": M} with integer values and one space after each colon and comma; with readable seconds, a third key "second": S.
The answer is {"hour": 2, "minute": 40}
